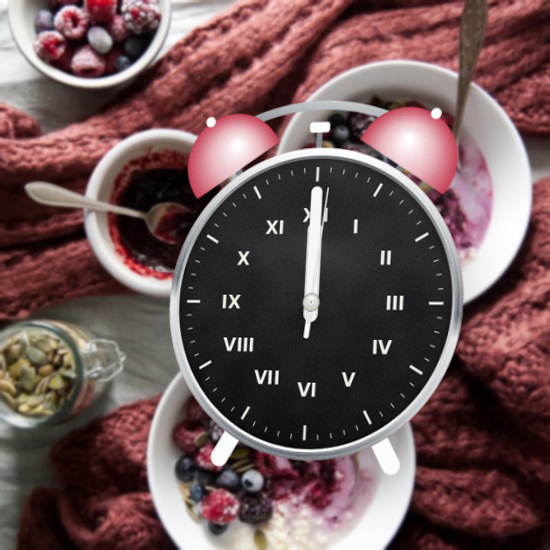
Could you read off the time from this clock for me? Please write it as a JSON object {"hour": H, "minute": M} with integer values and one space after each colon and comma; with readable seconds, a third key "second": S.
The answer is {"hour": 12, "minute": 0, "second": 1}
